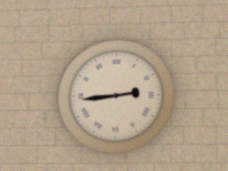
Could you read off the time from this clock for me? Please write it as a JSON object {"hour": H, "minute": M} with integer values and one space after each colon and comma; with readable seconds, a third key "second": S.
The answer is {"hour": 2, "minute": 44}
